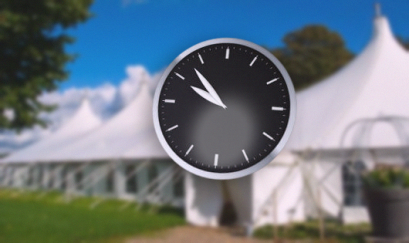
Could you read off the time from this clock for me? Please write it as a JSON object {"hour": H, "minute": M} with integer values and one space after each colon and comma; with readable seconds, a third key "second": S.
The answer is {"hour": 9, "minute": 53}
